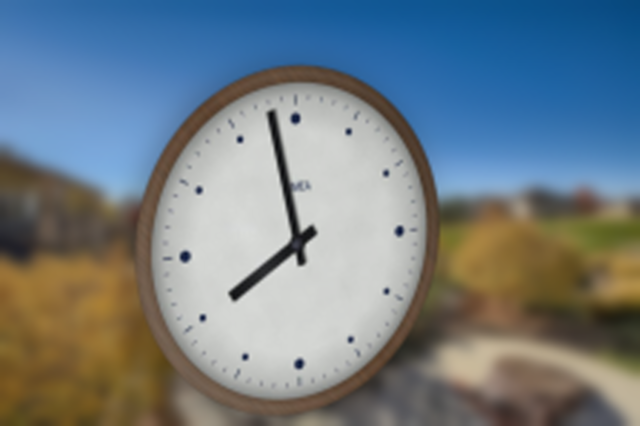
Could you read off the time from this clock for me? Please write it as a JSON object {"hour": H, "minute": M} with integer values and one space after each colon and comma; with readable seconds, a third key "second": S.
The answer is {"hour": 7, "minute": 58}
